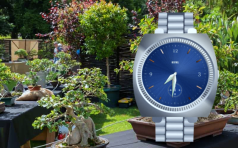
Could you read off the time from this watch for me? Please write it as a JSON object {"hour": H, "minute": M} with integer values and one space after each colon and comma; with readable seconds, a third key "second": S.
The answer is {"hour": 7, "minute": 31}
